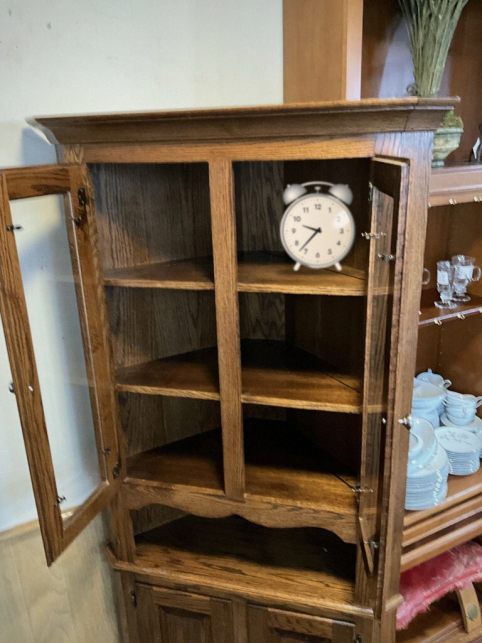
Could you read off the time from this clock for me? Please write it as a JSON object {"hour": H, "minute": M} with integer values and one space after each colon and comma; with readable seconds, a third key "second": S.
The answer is {"hour": 9, "minute": 37}
